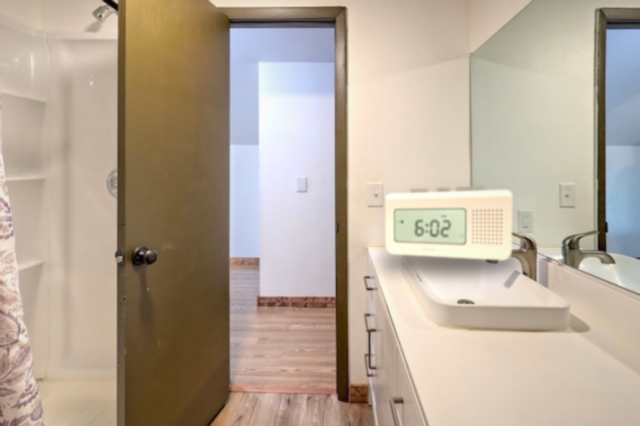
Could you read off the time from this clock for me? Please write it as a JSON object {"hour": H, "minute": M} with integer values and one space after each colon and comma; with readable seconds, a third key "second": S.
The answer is {"hour": 6, "minute": 2}
